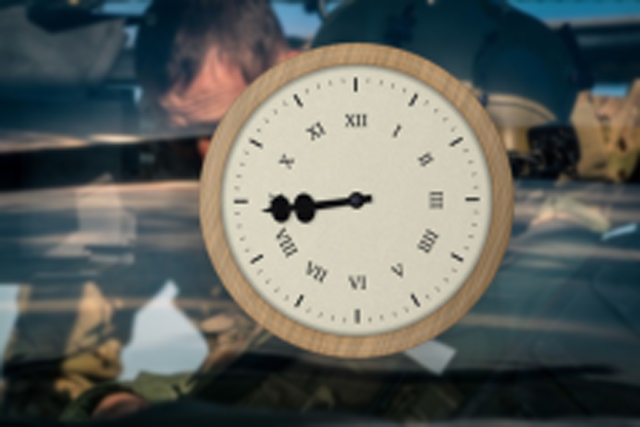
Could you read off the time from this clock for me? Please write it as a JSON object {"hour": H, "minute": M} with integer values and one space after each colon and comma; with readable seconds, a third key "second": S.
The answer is {"hour": 8, "minute": 44}
